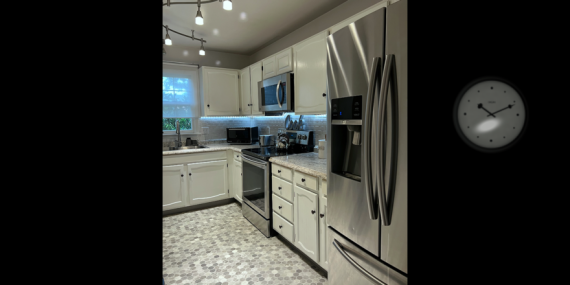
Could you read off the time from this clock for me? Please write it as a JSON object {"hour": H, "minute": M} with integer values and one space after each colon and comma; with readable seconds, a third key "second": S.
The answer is {"hour": 10, "minute": 11}
